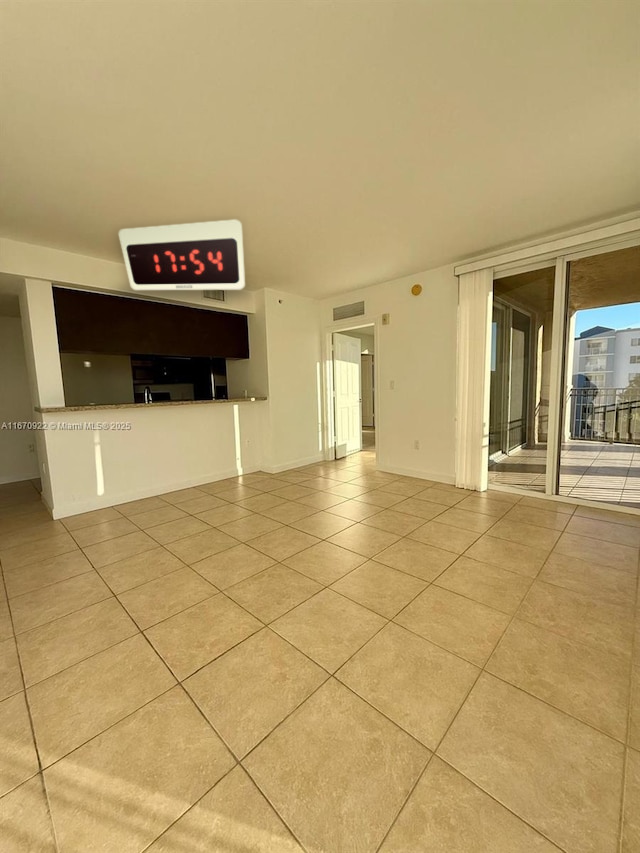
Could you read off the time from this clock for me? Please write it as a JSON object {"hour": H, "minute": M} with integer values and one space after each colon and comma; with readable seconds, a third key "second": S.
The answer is {"hour": 17, "minute": 54}
